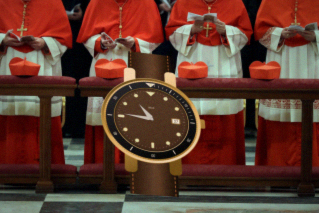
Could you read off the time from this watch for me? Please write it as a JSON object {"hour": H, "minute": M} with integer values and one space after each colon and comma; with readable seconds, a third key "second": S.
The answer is {"hour": 10, "minute": 46}
